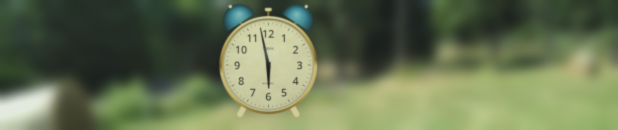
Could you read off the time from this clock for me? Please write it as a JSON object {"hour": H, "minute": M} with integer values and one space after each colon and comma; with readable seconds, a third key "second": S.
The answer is {"hour": 5, "minute": 58}
